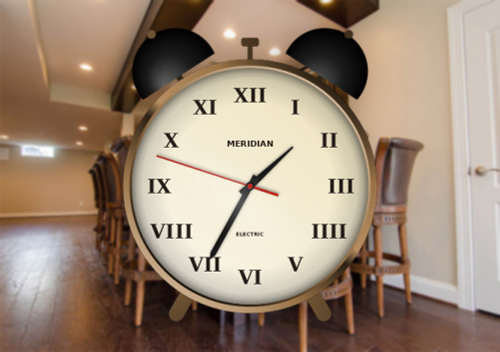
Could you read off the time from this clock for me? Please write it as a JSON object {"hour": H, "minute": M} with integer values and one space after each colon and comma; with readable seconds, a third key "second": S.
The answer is {"hour": 1, "minute": 34, "second": 48}
